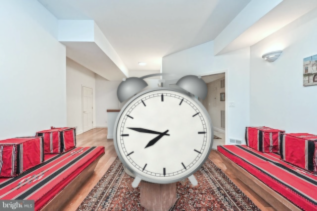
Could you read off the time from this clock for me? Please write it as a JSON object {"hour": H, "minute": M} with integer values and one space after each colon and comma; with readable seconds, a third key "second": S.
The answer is {"hour": 7, "minute": 47}
